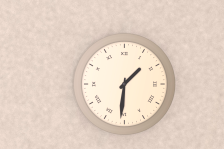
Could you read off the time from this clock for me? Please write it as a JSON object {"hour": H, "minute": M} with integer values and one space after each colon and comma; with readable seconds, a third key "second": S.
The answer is {"hour": 1, "minute": 31}
